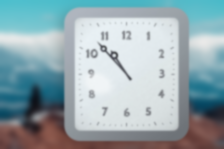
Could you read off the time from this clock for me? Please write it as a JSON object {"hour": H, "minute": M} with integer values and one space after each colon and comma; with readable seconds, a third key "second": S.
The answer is {"hour": 10, "minute": 53}
